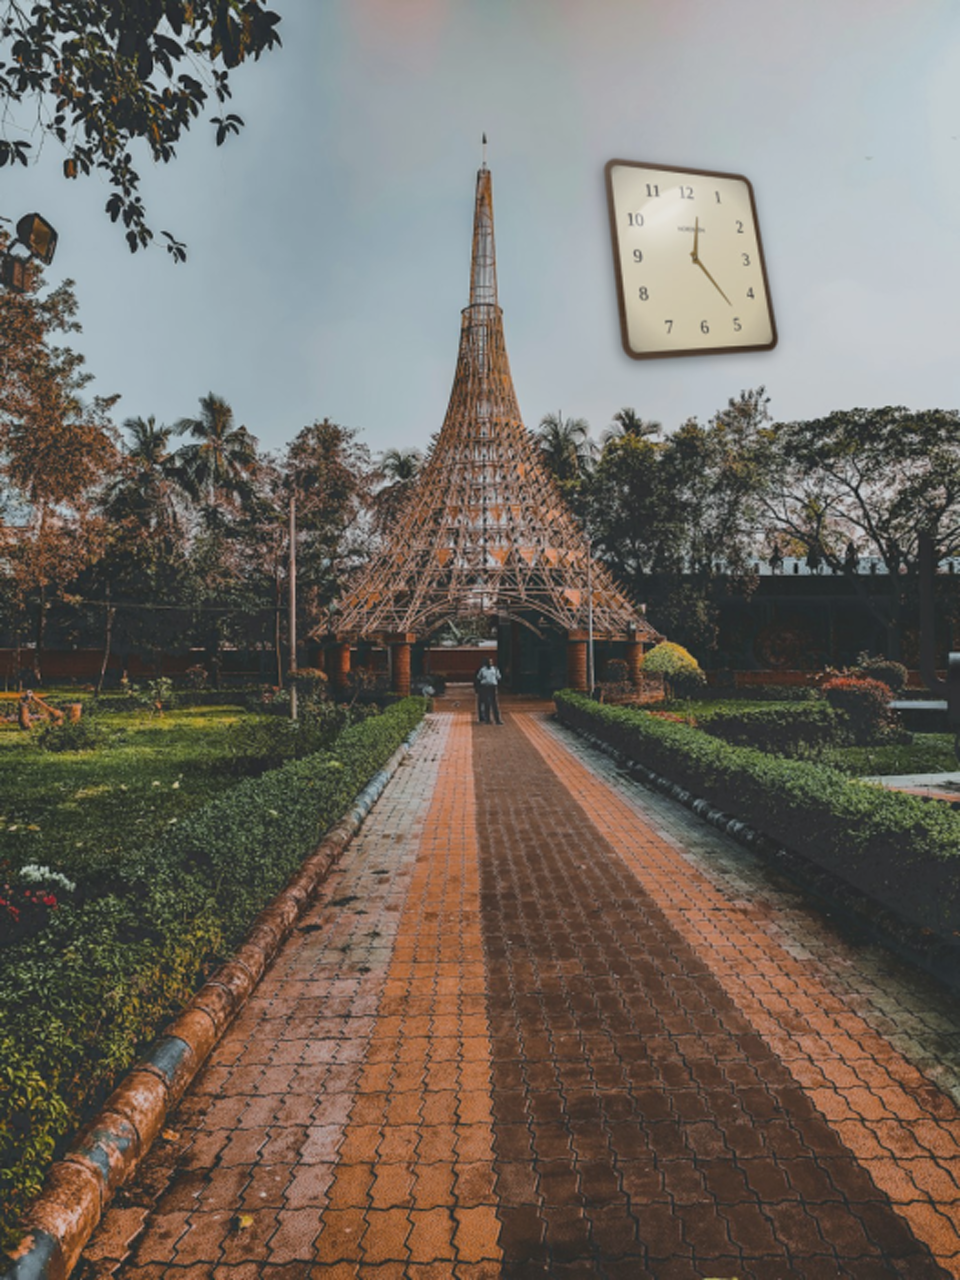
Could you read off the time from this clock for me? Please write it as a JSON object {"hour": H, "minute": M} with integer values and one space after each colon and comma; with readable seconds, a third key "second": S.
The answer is {"hour": 12, "minute": 24}
